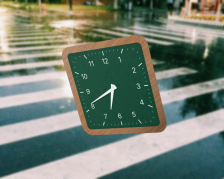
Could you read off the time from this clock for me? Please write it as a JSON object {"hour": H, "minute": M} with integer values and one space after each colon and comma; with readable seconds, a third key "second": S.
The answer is {"hour": 6, "minute": 41}
